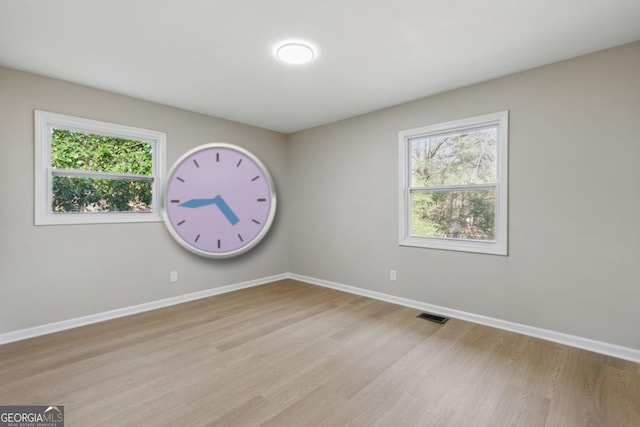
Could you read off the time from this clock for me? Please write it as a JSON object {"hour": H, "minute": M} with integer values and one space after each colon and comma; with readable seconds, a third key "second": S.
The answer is {"hour": 4, "minute": 44}
